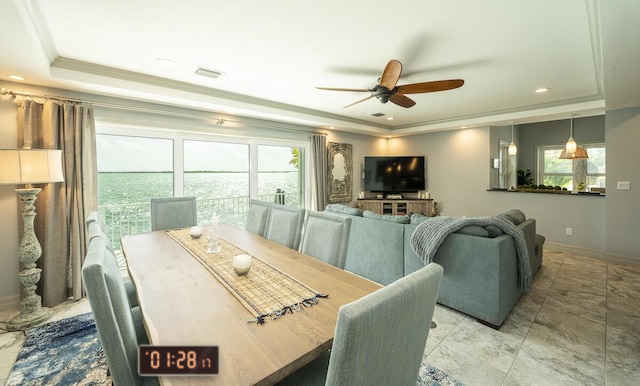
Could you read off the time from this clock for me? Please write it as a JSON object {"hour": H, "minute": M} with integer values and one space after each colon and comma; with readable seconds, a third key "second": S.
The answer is {"hour": 1, "minute": 28, "second": 17}
